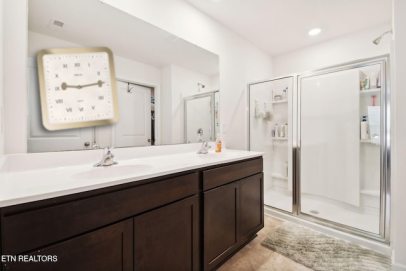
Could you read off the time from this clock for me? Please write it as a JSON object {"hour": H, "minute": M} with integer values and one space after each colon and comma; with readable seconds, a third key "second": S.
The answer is {"hour": 9, "minute": 14}
